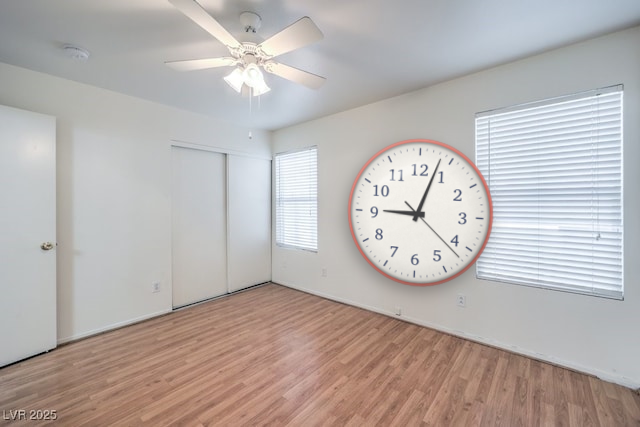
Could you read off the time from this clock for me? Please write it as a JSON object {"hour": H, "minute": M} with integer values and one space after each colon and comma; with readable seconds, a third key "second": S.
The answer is {"hour": 9, "minute": 3, "second": 22}
